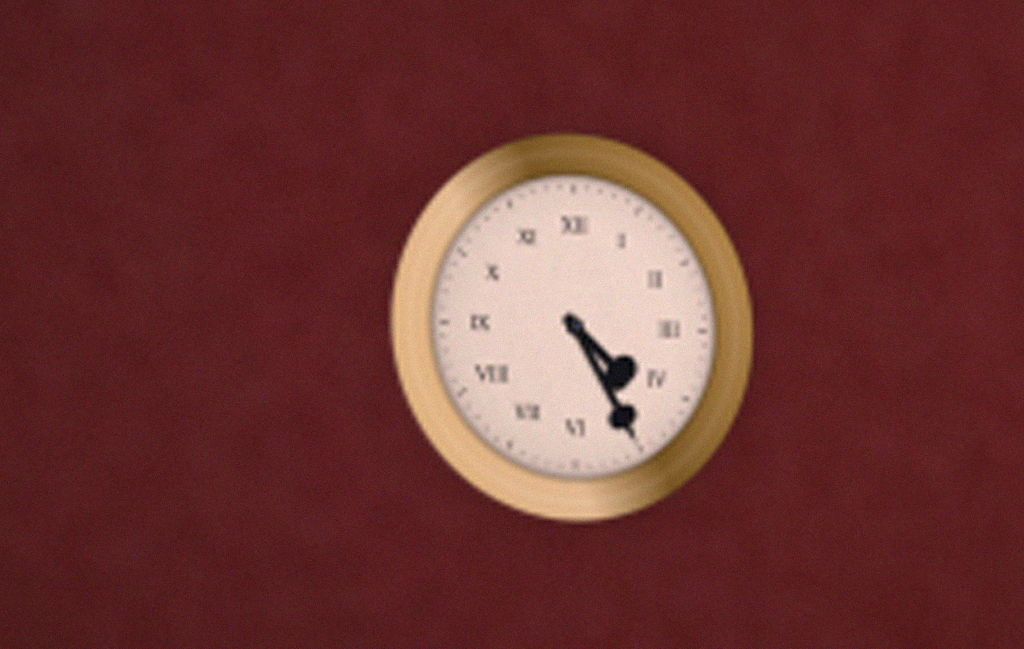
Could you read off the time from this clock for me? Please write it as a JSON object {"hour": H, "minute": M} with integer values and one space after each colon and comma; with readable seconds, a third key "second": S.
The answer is {"hour": 4, "minute": 25}
